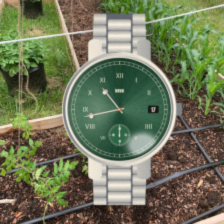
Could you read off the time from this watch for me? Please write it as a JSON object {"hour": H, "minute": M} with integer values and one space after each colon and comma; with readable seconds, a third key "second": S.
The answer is {"hour": 10, "minute": 43}
